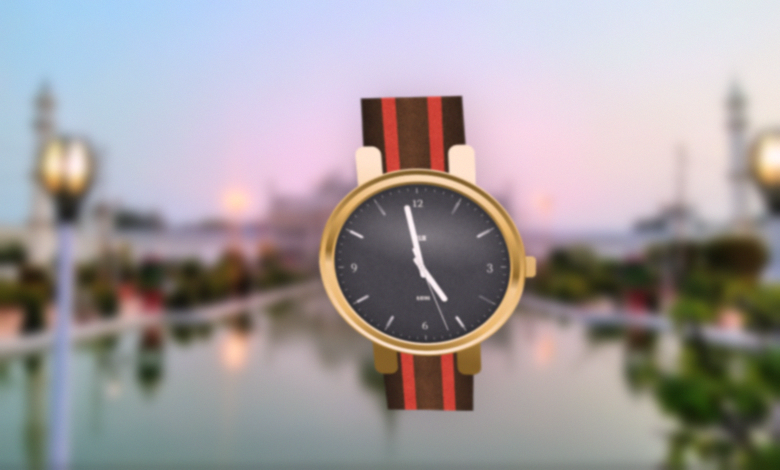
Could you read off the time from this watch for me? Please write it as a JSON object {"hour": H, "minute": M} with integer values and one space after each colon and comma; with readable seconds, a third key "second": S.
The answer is {"hour": 4, "minute": 58, "second": 27}
